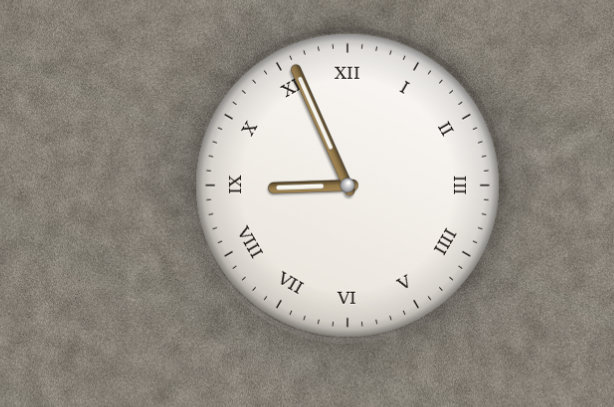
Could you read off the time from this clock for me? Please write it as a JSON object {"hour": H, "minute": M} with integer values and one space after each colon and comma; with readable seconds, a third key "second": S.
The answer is {"hour": 8, "minute": 56}
